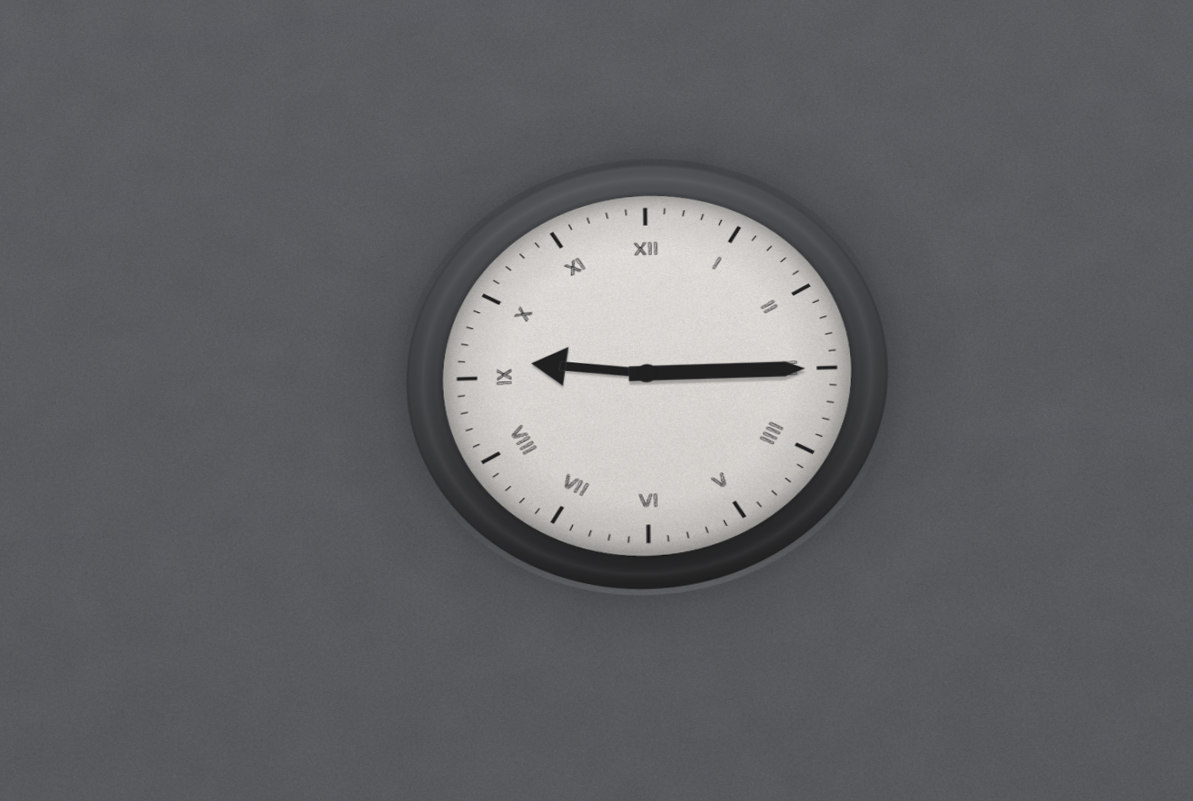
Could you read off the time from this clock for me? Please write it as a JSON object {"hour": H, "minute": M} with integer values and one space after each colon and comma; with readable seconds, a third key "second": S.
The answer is {"hour": 9, "minute": 15}
